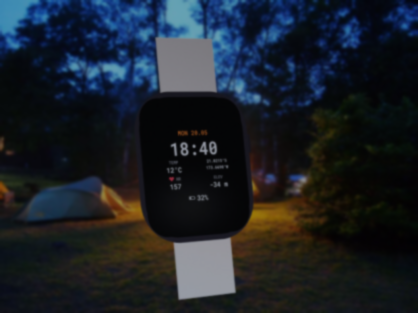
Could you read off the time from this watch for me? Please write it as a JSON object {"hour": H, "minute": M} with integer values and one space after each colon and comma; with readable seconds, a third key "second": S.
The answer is {"hour": 18, "minute": 40}
